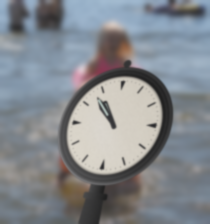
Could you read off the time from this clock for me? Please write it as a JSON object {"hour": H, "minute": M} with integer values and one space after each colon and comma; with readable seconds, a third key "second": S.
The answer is {"hour": 10, "minute": 53}
